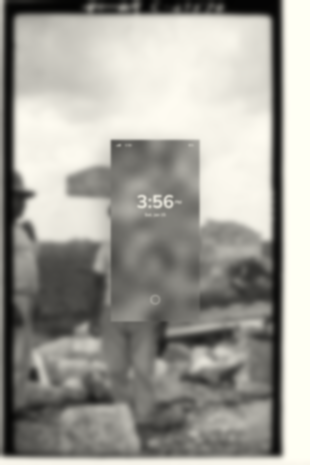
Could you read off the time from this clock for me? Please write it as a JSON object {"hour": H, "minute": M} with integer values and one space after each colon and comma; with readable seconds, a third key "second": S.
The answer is {"hour": 3, "minute": 56}
